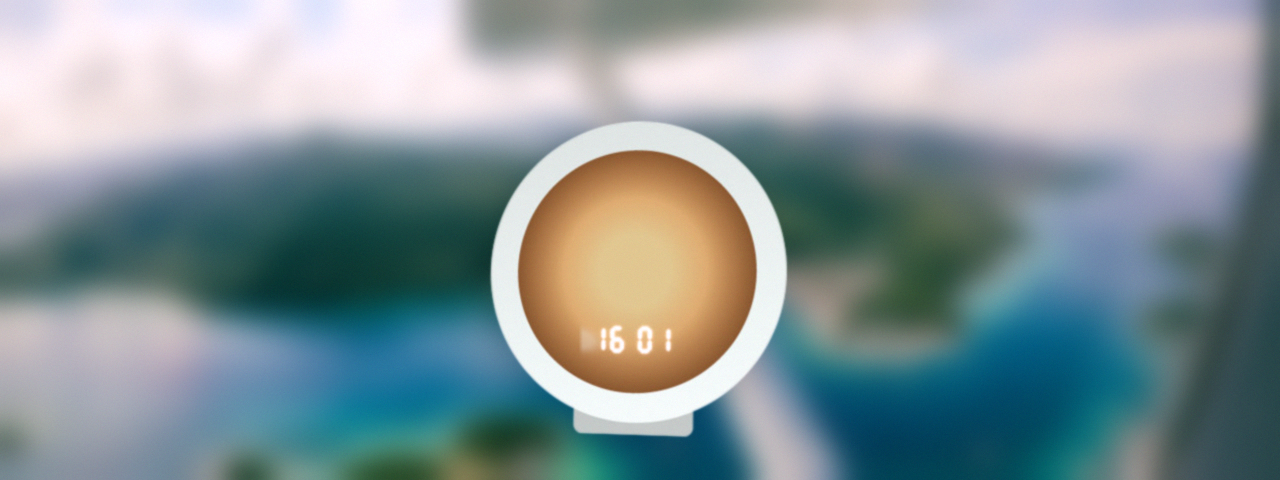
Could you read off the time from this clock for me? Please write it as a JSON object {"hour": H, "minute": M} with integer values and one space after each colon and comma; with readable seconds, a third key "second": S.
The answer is {"hour": 16, "minute": 1}
